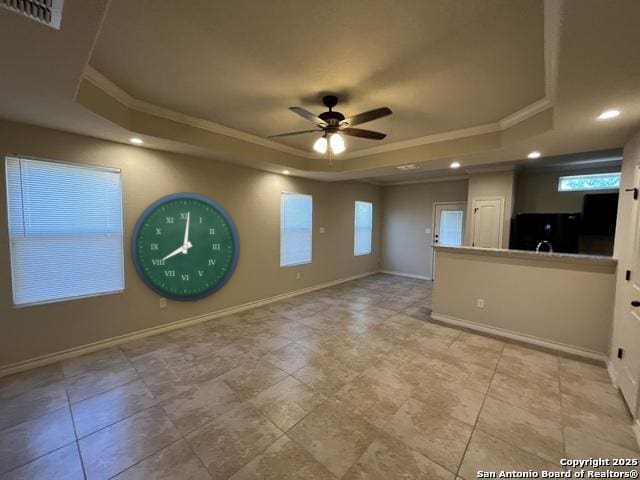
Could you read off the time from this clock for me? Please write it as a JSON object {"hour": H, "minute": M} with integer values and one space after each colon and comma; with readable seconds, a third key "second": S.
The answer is {"hour": 8, "minute": 1}
